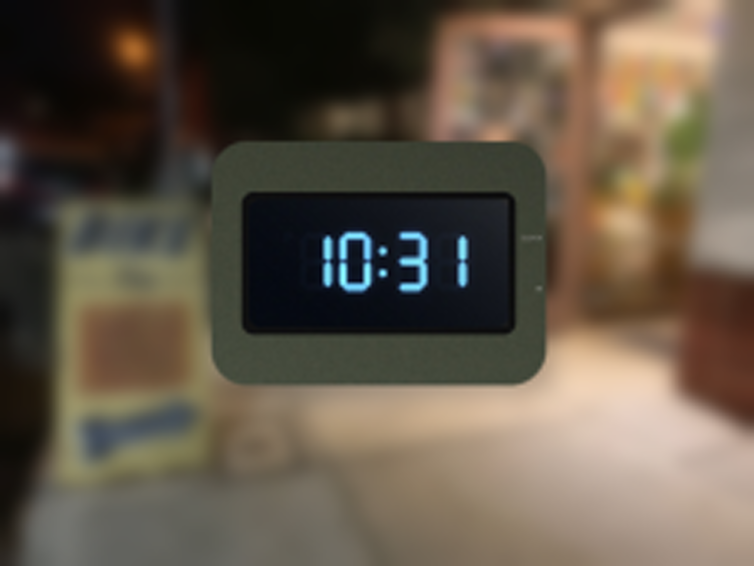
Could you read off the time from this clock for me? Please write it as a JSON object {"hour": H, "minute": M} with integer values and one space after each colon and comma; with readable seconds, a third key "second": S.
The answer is {"hour": 10, "minute": 31}
